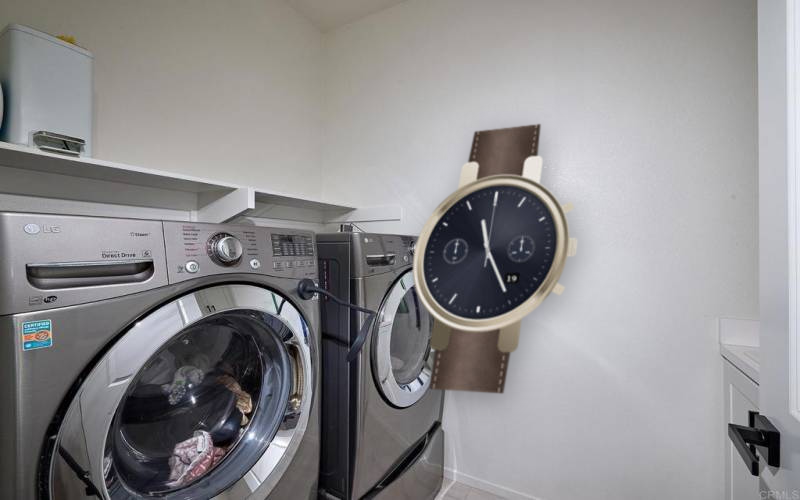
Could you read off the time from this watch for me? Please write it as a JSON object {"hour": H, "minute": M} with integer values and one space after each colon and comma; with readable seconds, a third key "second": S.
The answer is {"hour": 11, "minute": 25}
